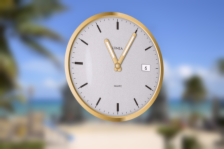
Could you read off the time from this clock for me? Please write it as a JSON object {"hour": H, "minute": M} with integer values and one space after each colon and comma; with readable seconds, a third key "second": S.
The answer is {"hour": 11, "minute": 5}
